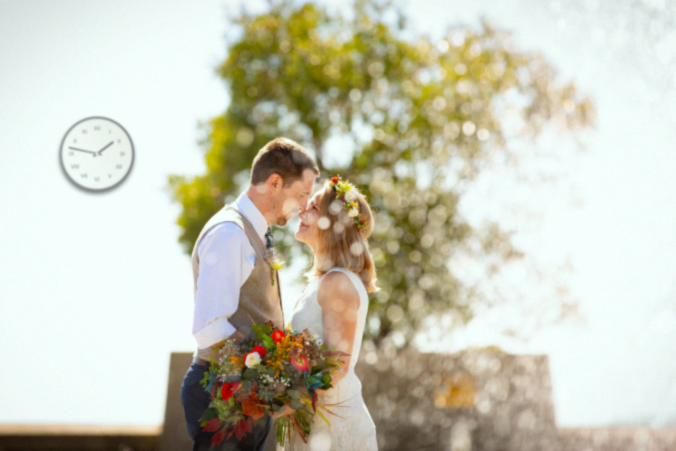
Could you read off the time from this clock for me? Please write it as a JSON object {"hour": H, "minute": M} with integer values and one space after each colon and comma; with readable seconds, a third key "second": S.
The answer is {"hour": 1, "minute": 47}
